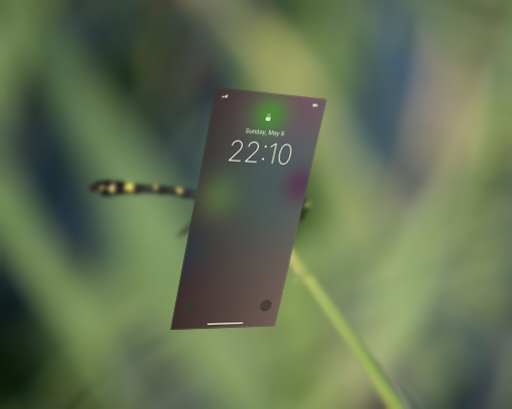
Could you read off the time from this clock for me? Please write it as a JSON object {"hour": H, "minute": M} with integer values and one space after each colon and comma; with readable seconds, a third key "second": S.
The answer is {"hour": 22, "minute": 10}
